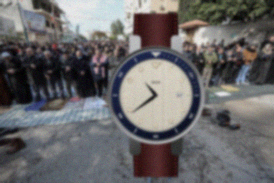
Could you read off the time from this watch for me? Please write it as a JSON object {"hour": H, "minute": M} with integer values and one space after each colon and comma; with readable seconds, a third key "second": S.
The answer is {"hour": 10, "minute": 39}
